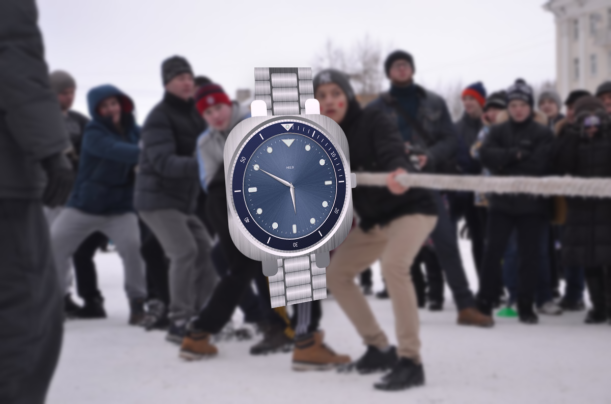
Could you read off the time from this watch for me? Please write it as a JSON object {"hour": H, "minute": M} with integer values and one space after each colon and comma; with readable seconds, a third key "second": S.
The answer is {"hour": 5, "minute": 50}
